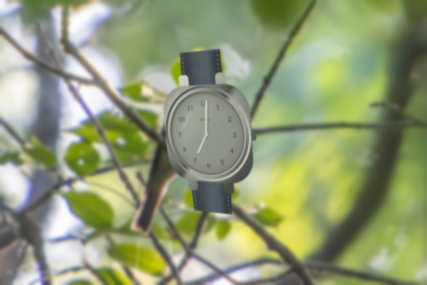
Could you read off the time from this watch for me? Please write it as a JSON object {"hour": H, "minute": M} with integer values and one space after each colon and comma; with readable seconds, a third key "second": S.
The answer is {"hour": 7, "minute": 1}
